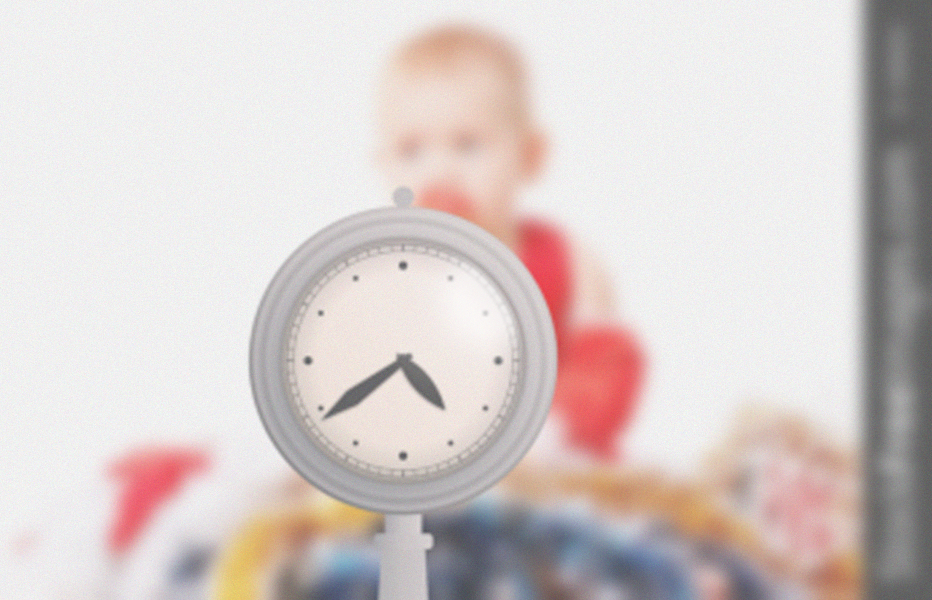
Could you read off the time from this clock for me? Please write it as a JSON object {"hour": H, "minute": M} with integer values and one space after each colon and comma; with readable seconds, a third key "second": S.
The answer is {"hour": 4, "minute": 39}
